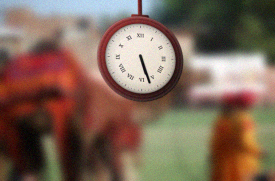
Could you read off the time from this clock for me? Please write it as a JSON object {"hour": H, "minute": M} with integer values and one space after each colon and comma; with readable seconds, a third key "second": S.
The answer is {"hour": 5, "minute": 27}
